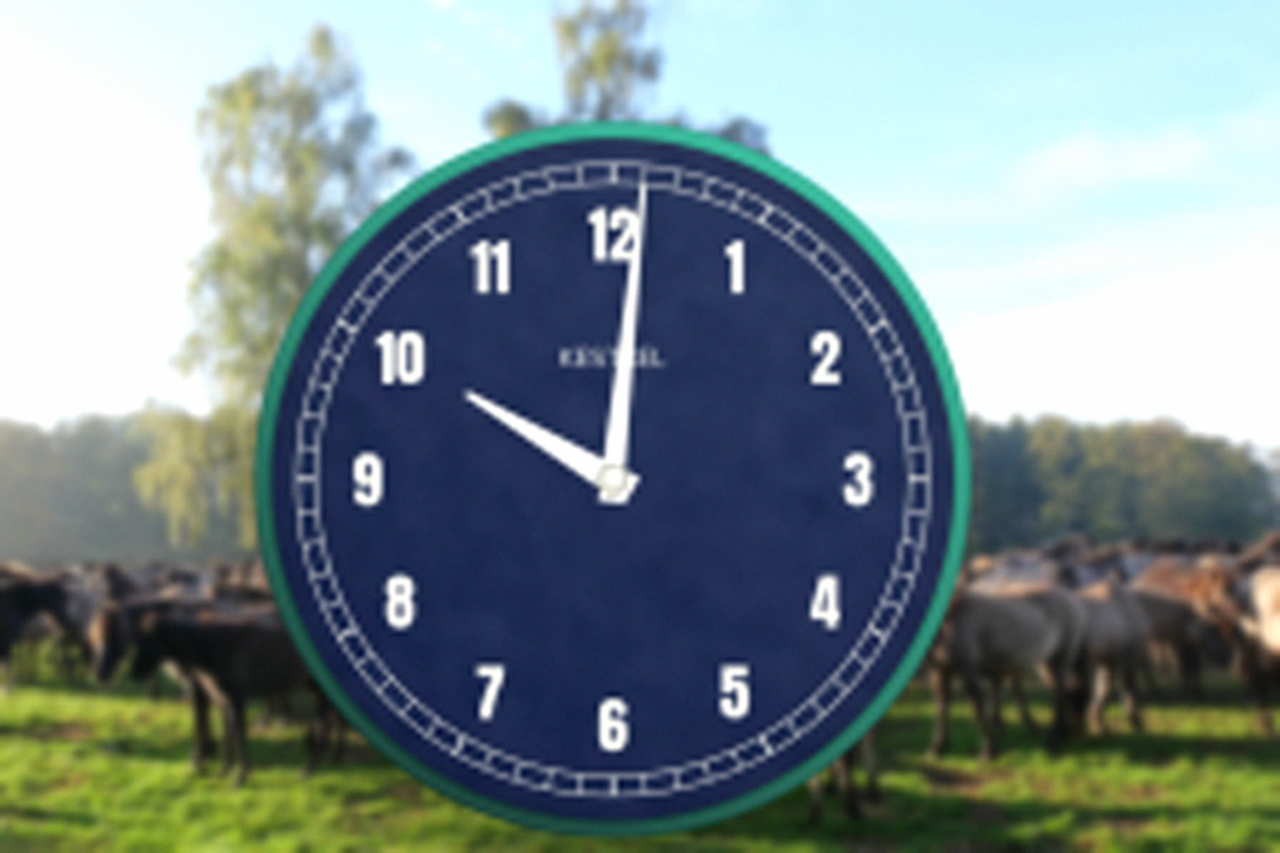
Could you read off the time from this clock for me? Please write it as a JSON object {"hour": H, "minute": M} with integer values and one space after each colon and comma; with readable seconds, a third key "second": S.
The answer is {"hour": 10, "minute": 1}
